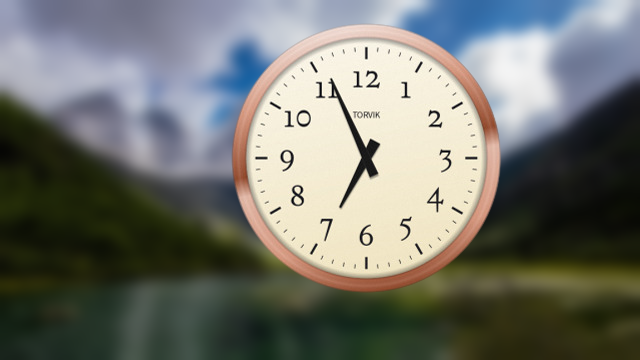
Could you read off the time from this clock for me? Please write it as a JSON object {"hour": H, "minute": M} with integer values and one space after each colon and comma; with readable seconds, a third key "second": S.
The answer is {"hour": 6, "minute": 56}
